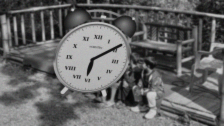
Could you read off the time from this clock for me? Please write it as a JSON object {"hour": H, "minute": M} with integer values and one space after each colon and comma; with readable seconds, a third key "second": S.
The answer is {"hour": 6, "minute": 9}
